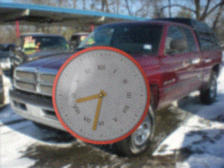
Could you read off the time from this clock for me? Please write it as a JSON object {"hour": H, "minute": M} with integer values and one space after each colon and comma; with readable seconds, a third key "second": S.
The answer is {"hour": 8, "minute": 32}
